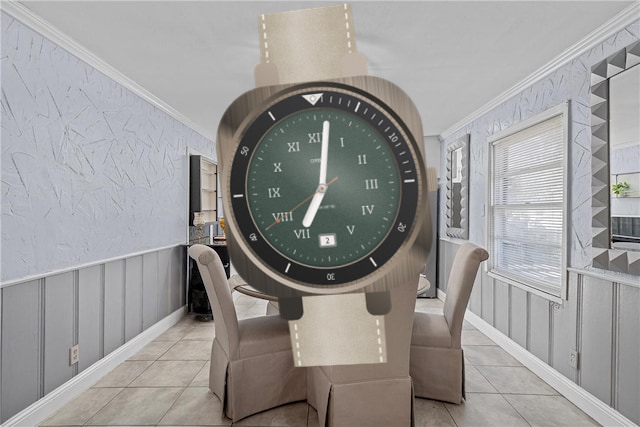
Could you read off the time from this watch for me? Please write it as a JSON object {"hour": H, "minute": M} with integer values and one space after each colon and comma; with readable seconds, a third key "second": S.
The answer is {"hour": 7, "minute": 1, "second": 40}
